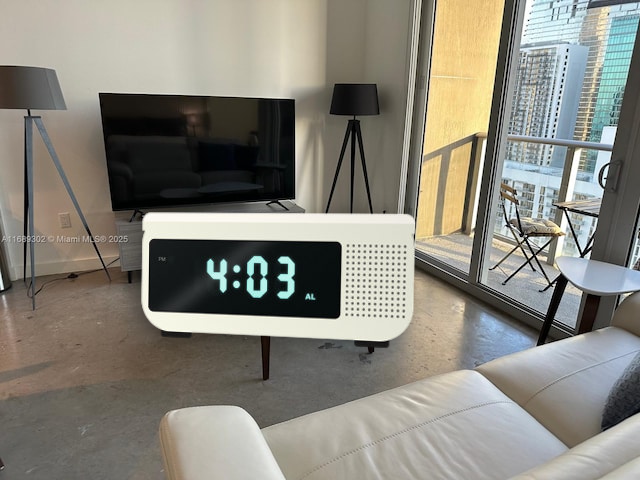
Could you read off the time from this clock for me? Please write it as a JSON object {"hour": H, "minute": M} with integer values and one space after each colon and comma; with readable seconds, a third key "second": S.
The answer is {"hour": 4, "minute": 3}
